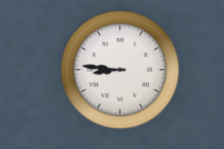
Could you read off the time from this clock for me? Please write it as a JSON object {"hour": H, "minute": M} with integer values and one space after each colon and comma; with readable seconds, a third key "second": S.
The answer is {"hour": 8, "minute": 46}
